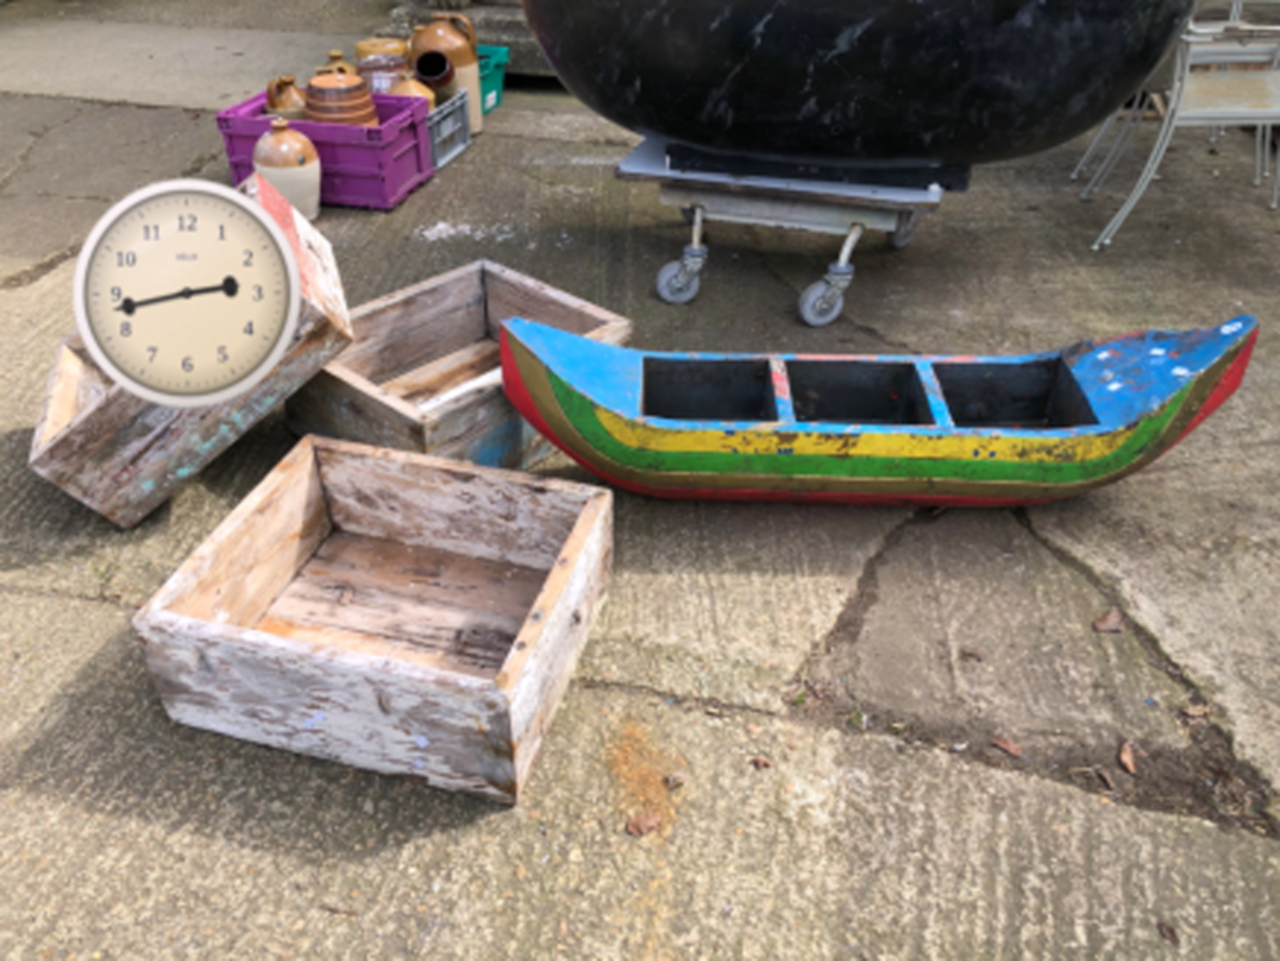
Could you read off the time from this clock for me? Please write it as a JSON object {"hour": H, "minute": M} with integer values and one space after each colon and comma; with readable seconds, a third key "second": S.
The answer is {"hour": 2, "minute": 43}
